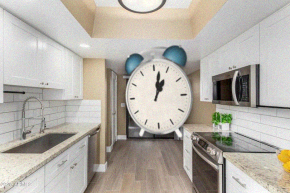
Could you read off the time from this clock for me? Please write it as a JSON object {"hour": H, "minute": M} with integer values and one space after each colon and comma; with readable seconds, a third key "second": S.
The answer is {"hour": 1, "minute": 2}
